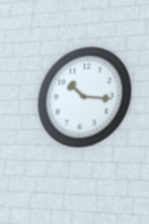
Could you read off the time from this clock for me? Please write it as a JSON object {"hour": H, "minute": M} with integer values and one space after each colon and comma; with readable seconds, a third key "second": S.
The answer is {"hour": 10, "minute": 16}
